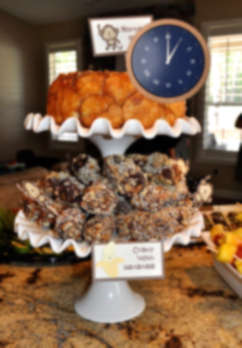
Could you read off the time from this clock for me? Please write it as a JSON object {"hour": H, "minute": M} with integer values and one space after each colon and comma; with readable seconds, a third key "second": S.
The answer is {"hour": 1, "minute": 0}
